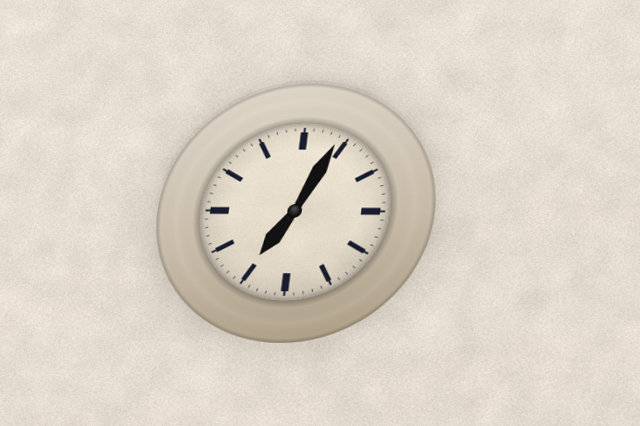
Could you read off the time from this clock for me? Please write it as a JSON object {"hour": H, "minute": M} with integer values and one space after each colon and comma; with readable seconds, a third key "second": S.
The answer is {"hour": 7, "minute": 4}
